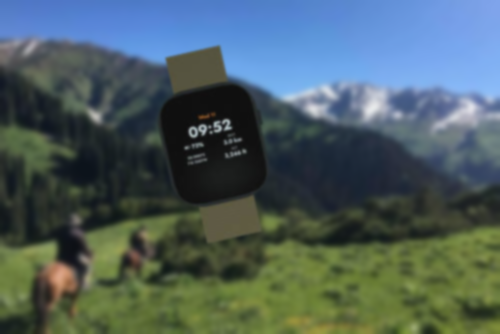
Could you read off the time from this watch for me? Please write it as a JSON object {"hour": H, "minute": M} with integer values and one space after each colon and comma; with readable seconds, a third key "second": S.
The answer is {"hour": 9, "minute": 52}
